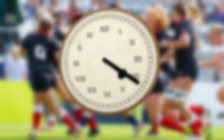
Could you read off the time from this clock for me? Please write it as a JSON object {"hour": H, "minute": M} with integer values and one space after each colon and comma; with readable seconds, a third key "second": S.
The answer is {"hour": 4, "minute": 21}
